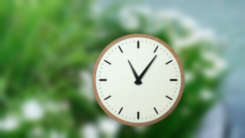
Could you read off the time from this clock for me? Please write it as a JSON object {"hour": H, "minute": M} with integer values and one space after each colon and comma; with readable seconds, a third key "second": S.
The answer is {"hour": 11, "minute": 6}
